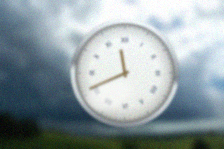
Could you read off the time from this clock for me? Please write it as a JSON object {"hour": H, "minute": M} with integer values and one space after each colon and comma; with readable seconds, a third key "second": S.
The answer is {"hour": 11, "minute": 41}
